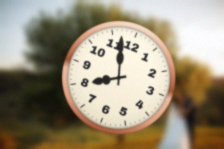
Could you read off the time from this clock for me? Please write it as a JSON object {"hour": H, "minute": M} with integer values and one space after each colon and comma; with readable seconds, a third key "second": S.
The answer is {"hour": 7, "minute": 57}
